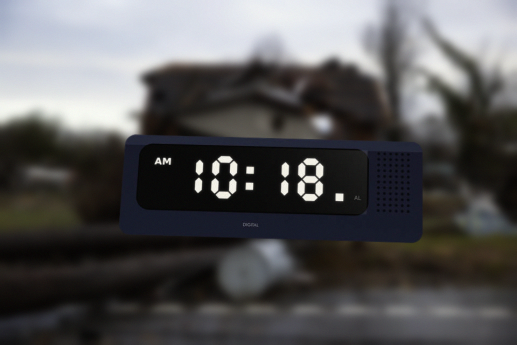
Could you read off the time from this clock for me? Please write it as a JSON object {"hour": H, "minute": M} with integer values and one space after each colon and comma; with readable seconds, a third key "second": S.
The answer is {"hour": 10, "minute": 18}
